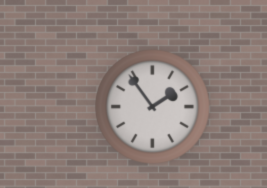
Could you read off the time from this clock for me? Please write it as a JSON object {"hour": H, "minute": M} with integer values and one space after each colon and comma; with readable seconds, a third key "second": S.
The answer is {"hour": 1, "minute": 54}
